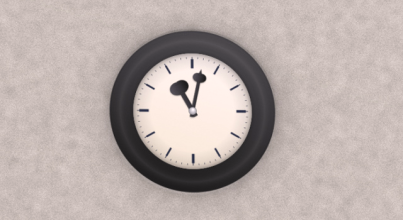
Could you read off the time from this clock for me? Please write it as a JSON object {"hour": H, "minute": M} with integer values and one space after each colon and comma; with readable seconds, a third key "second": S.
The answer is {"hour": 11, "minute": 2}
